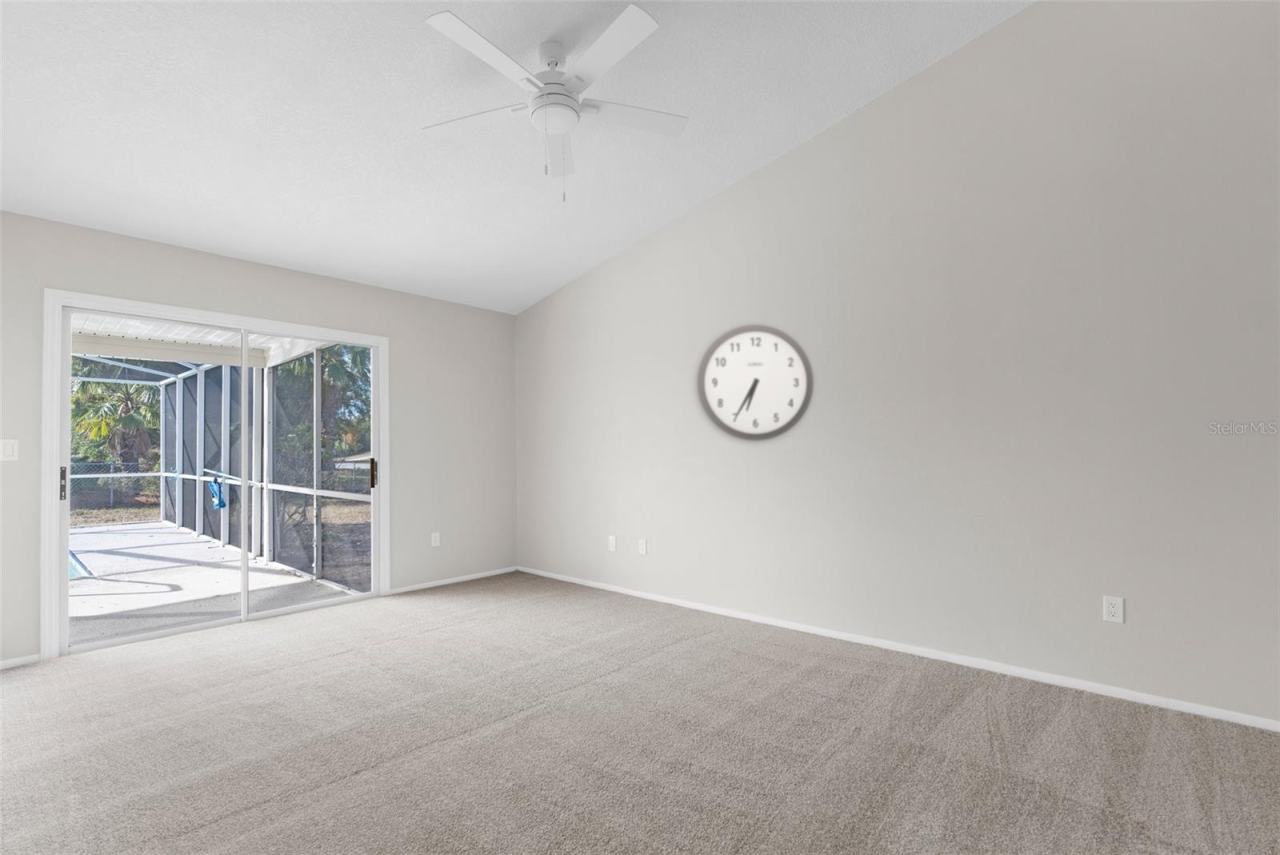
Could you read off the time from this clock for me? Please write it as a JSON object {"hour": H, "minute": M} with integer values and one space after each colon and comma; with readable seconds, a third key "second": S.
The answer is {"hour": 6, "minute": 35}
